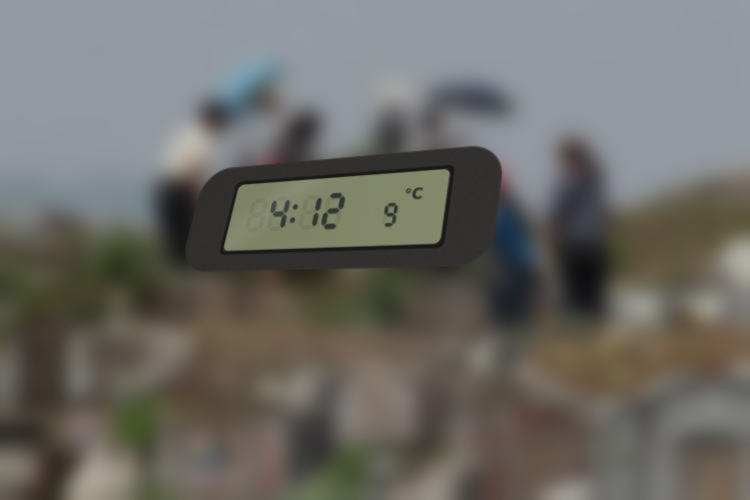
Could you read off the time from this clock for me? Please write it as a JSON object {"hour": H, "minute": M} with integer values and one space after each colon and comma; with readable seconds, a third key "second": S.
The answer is {"hour": 4, "minute": 12}
